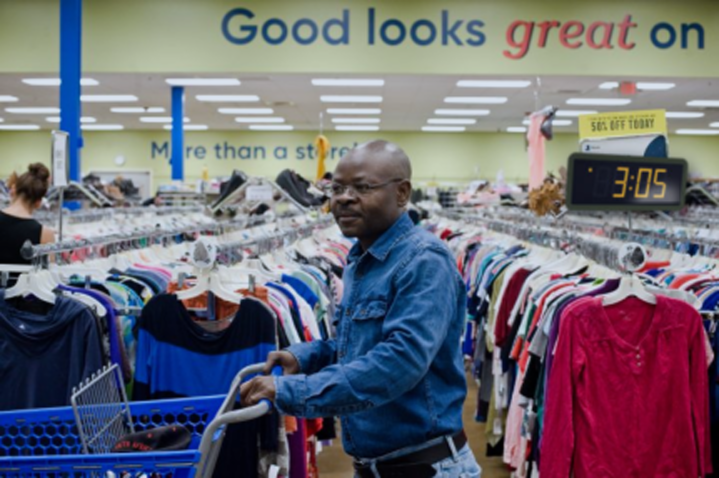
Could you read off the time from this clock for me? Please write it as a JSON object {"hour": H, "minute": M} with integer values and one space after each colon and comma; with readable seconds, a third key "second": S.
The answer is {"hour": 3, "minute": 5}
